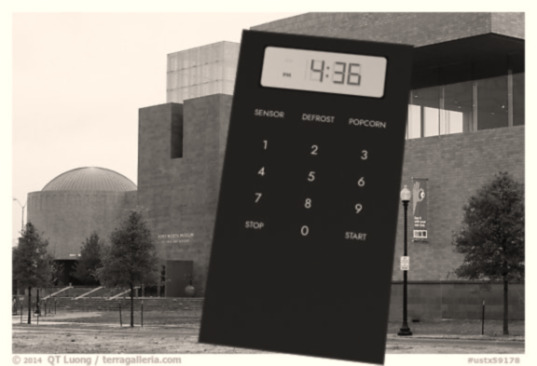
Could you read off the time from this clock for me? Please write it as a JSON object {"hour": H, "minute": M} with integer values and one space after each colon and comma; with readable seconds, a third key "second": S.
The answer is {"hour": 4, "minute": 36}
